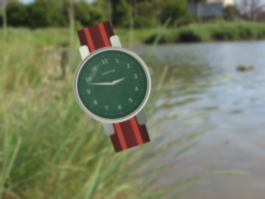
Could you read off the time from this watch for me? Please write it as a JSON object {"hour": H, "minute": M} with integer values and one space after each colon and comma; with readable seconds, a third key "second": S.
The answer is {"hour": 2, "minute": 48}
